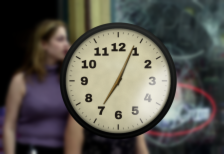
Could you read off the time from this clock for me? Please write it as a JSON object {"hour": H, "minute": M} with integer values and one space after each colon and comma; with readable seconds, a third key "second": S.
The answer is {"hour": 7, "minute": 4}
